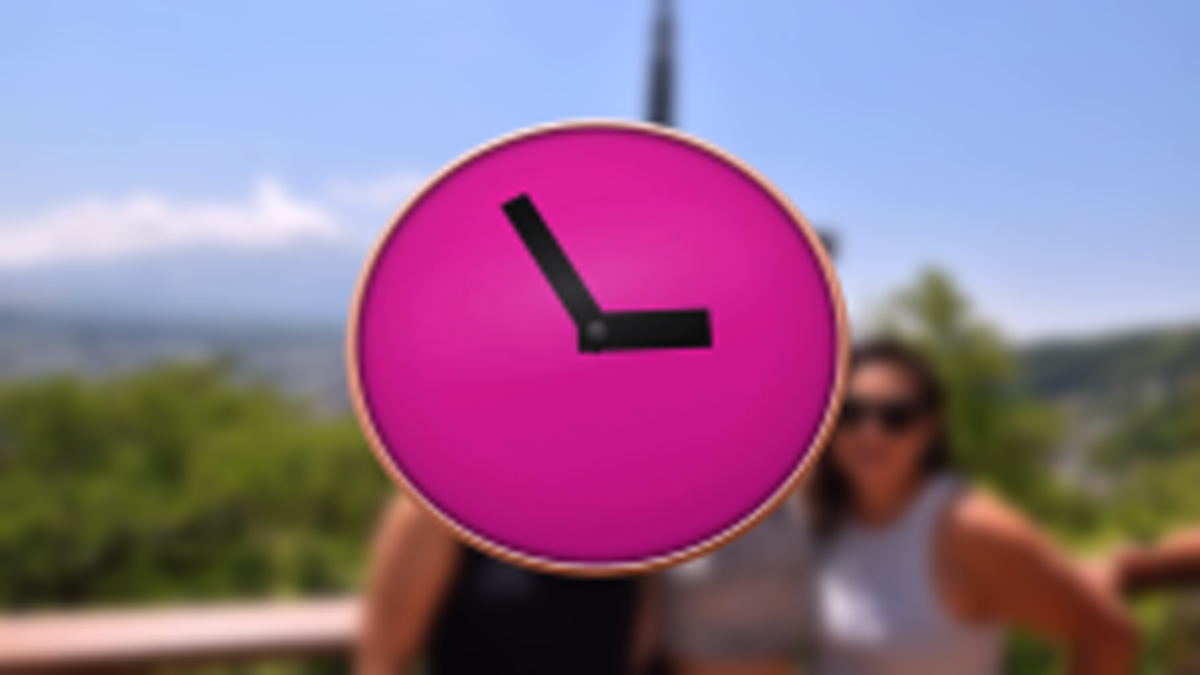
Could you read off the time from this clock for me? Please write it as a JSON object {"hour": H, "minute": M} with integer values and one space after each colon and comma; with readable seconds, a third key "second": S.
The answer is {"hour": 2, "minute": 55}
